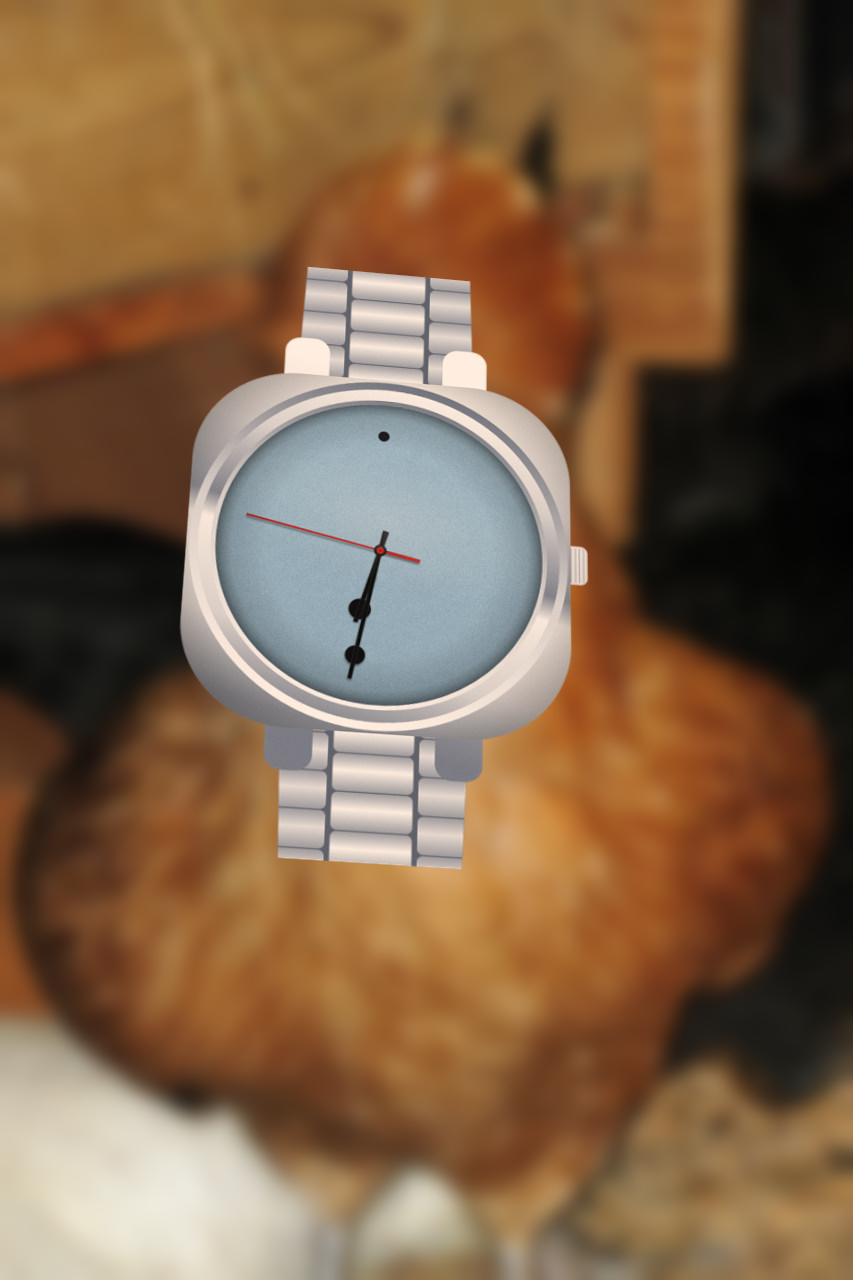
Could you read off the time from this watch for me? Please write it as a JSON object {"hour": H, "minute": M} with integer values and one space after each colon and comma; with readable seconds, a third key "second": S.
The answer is {"hour": 6, "minute": 31, "second": 47}
